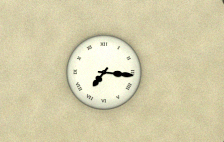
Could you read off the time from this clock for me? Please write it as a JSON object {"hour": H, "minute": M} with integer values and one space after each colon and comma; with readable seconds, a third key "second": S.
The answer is {"hour": 7, "minute": 16}
